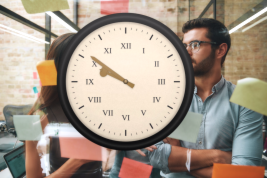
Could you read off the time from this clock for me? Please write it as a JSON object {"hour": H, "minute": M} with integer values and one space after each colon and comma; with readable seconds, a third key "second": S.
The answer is {"hour": 9, "minute": 51}
